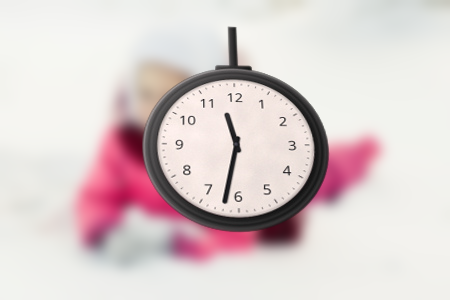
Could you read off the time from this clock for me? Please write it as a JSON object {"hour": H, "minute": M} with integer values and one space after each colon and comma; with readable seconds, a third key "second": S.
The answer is {"hour": 11, "minute": 32}
